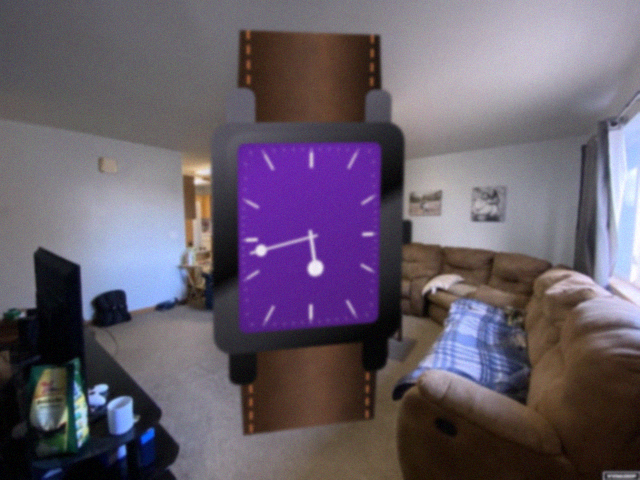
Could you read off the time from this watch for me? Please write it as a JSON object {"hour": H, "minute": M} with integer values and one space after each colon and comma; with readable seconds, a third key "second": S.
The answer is {"hour": 5, "minute": 43}
